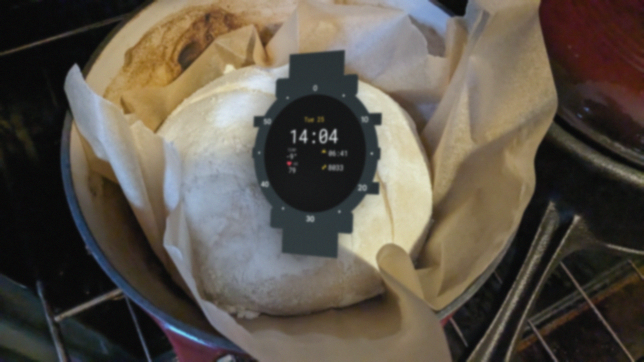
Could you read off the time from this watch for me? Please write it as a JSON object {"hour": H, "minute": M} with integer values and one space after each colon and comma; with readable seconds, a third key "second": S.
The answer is {"hour": 14, "minute": 4}
